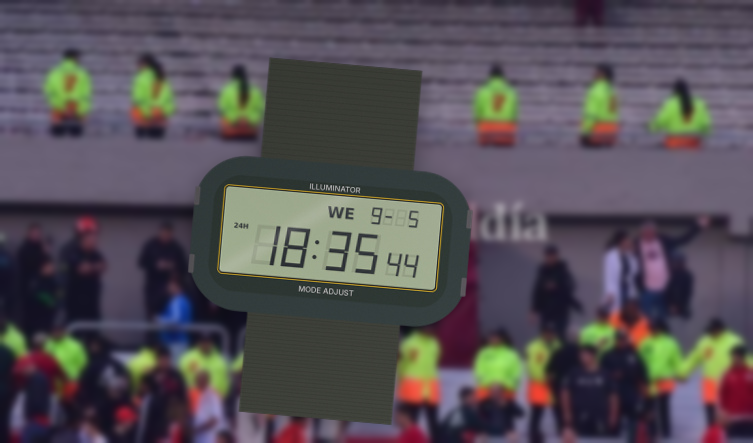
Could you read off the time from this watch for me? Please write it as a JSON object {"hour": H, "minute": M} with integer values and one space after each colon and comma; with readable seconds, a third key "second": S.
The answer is {"hour": 18, "minute": 35, "second": 44}
